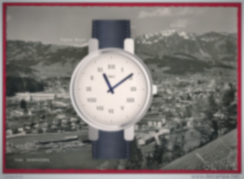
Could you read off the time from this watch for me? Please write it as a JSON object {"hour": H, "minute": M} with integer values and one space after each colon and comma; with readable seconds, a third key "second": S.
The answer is {"hour": 11, "minute": 9}
